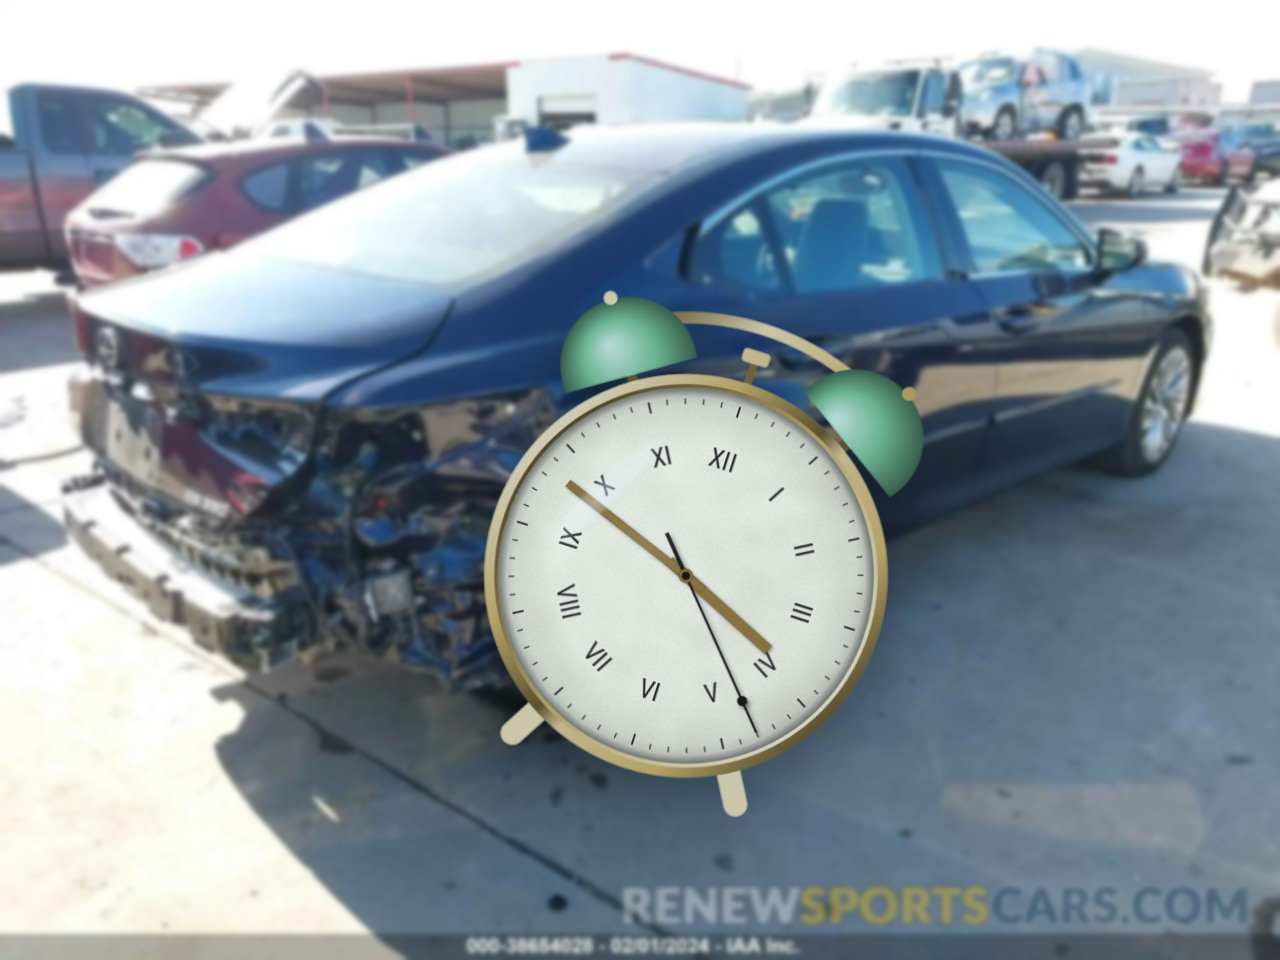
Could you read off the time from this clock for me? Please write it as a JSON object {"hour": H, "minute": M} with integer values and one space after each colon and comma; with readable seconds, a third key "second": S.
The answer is {"hour": 3, "minute": 48, "second": 23}
